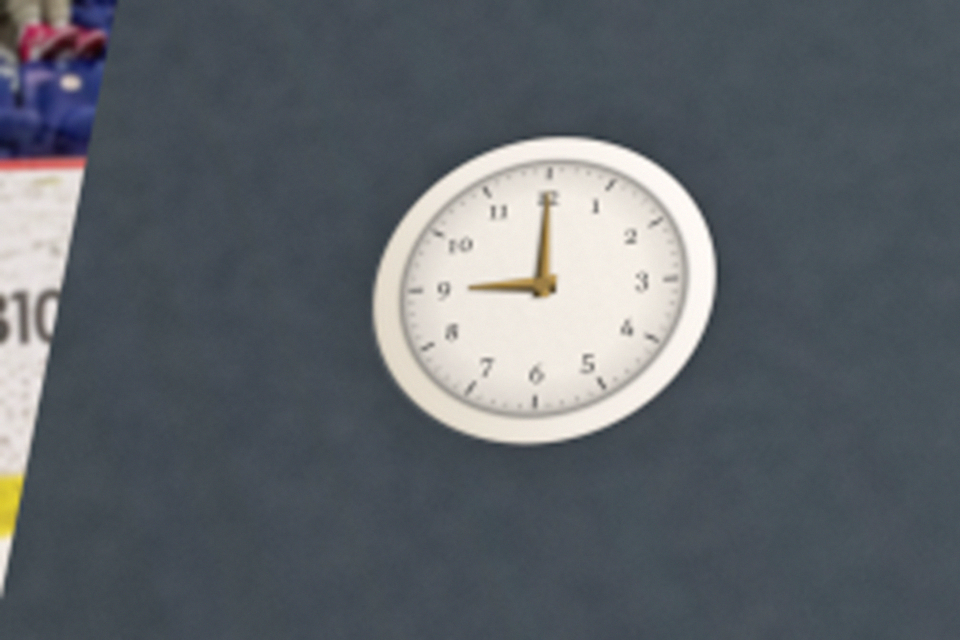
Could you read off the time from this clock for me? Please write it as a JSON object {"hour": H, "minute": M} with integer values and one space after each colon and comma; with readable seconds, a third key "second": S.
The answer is {"hour": 9, "minute": 0}
